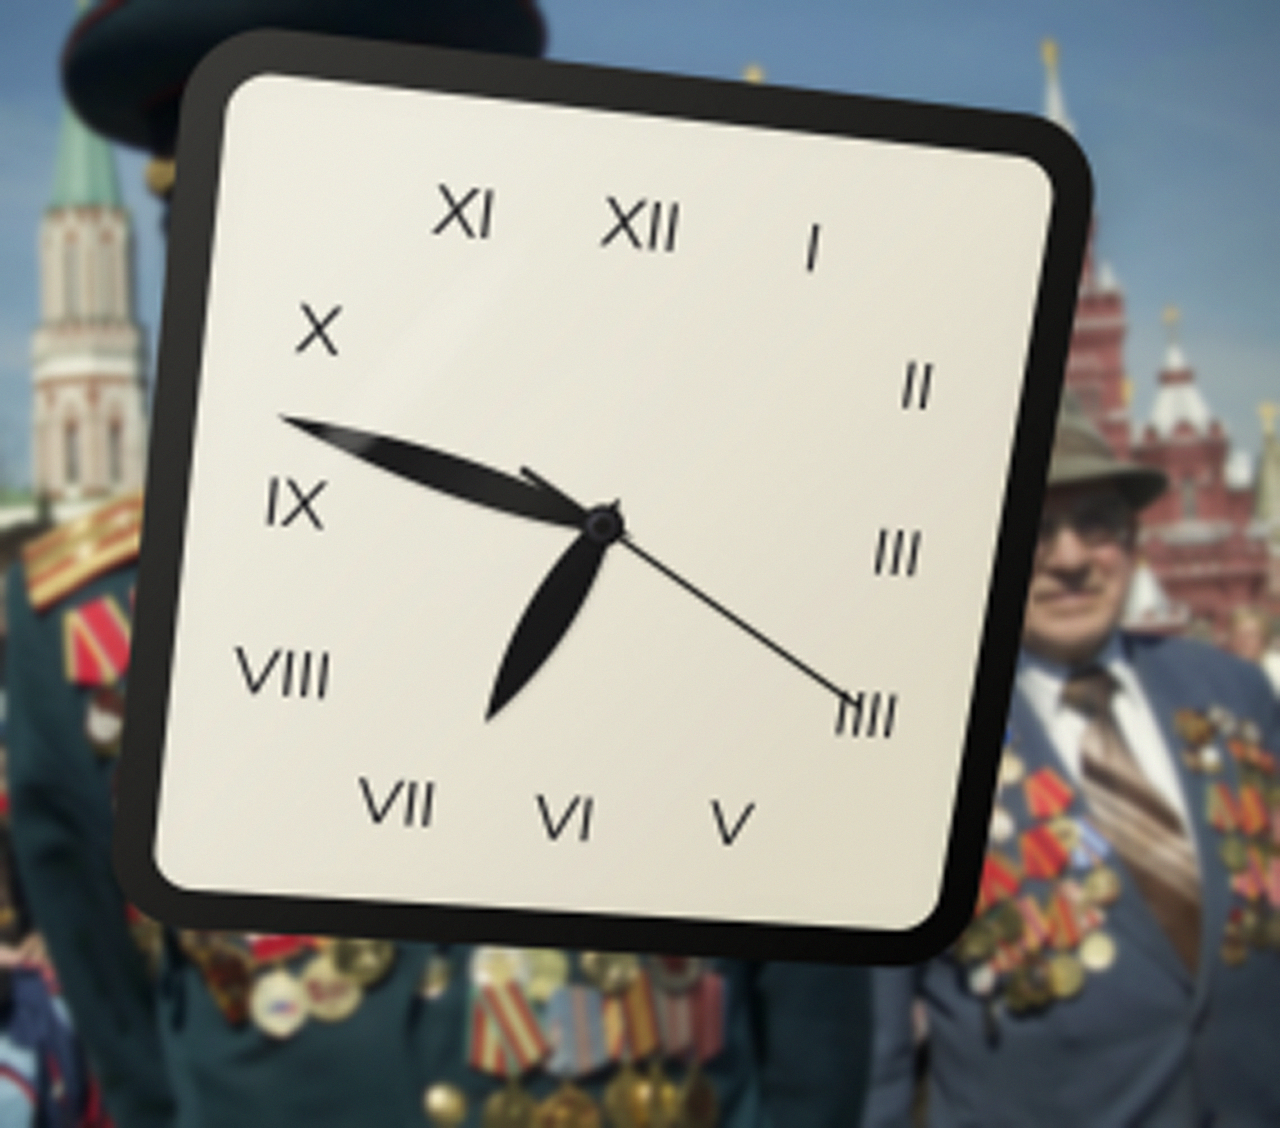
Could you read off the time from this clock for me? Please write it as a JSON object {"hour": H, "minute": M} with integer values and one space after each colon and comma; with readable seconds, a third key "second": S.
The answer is {"hour": 6, "minute": 47, "second": 20}
